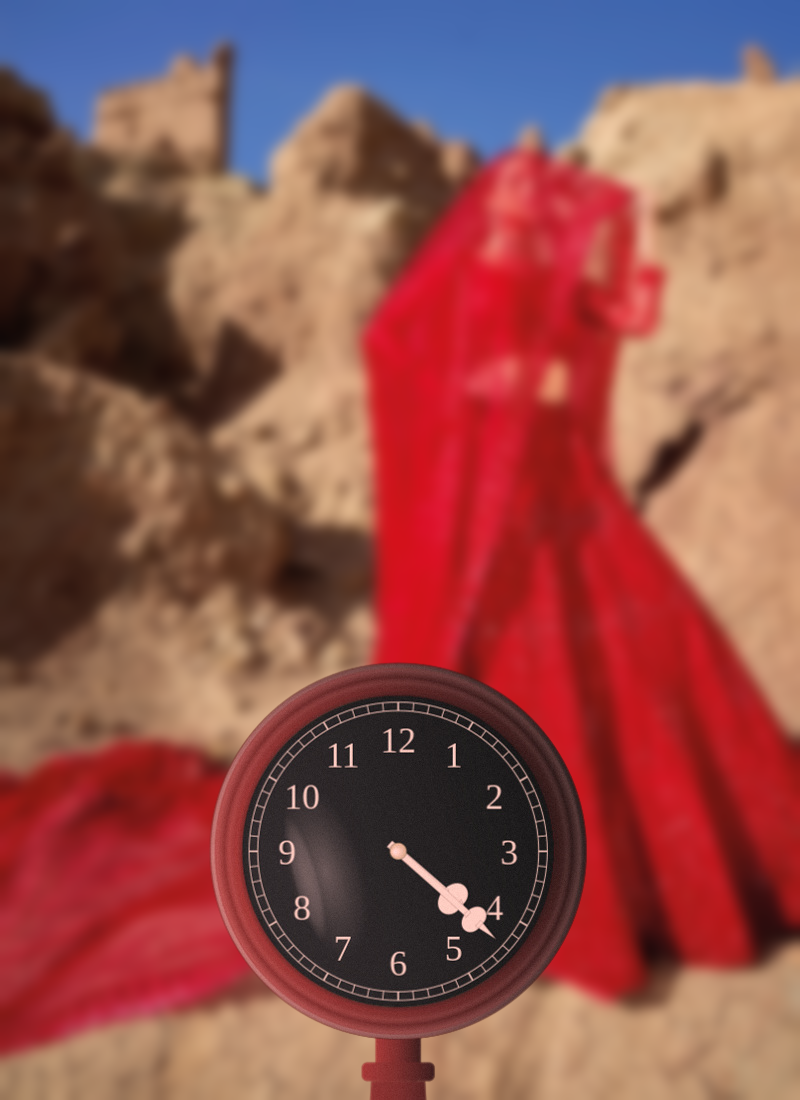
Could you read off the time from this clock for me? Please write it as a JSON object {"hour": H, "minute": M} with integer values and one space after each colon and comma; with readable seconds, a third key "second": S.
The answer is {"hour": 4, "minute": 22}
